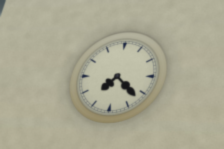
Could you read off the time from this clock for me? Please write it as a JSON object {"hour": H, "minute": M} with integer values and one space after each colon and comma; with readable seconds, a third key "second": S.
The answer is {"hour": 7, "minute": 22}
